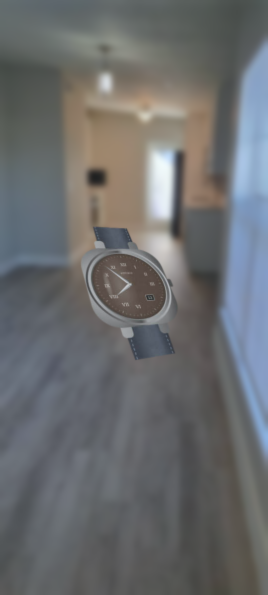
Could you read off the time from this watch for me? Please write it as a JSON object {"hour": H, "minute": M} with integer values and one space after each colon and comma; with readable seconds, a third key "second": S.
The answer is {"hour": 7, "minute": 53}
